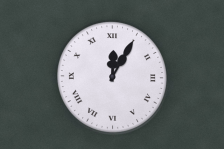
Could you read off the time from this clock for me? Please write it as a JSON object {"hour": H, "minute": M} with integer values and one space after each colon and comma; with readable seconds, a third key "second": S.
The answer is {"hour": 12, "minute": 5}
